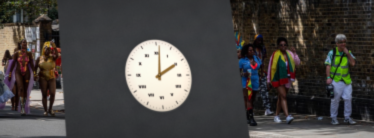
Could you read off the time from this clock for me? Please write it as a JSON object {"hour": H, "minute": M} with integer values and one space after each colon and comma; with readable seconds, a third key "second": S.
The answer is {"hour": 2, "minute": 1}
